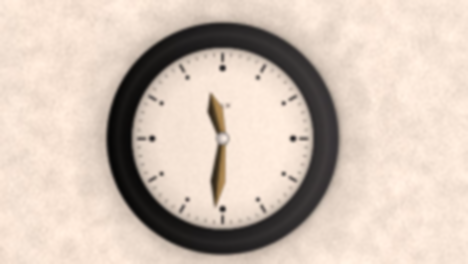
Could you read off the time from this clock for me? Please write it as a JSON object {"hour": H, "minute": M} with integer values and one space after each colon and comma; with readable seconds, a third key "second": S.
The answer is {"hour": 11, "minute": 31}
